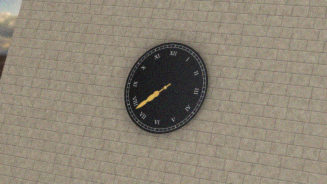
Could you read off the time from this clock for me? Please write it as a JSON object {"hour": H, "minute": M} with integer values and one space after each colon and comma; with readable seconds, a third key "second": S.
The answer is {"hour": 7, "minute": 38}
